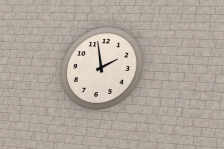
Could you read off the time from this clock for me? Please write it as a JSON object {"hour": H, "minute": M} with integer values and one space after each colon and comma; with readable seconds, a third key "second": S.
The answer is {"hour": 1, "minute": 57}
